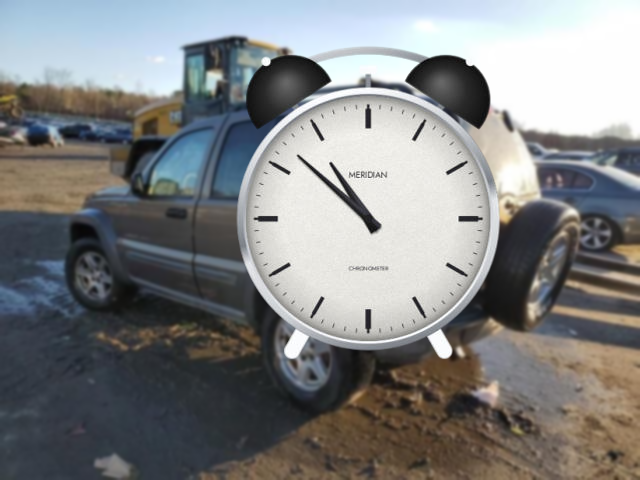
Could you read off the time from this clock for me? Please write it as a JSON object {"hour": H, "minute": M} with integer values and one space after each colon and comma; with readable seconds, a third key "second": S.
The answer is {"hour": 10, "minute": 52}
